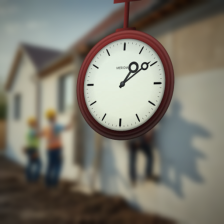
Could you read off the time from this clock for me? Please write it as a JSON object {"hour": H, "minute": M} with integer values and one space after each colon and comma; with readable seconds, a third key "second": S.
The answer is {"hour": 1, "minute": 9}
